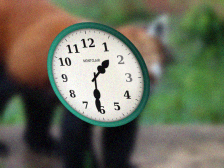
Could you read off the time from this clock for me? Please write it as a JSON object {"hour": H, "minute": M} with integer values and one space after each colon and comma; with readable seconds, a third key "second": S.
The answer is {"hour": 1, "minute": 31}
